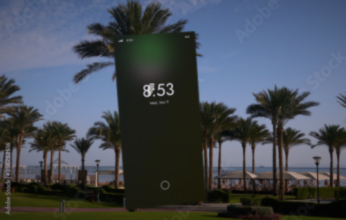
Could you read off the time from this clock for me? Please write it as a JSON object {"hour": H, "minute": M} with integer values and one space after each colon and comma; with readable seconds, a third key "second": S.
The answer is {"hour": 8, "minute": 53}
